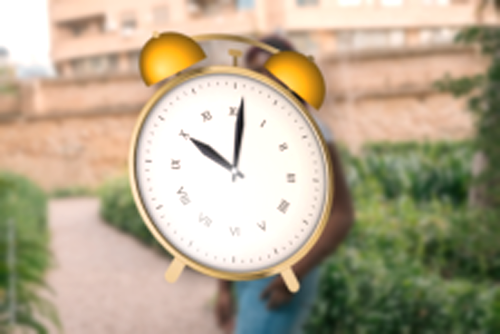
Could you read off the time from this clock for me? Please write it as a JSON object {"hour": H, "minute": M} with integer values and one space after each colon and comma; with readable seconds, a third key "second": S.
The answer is {"hour": 10, "minute": 1}
